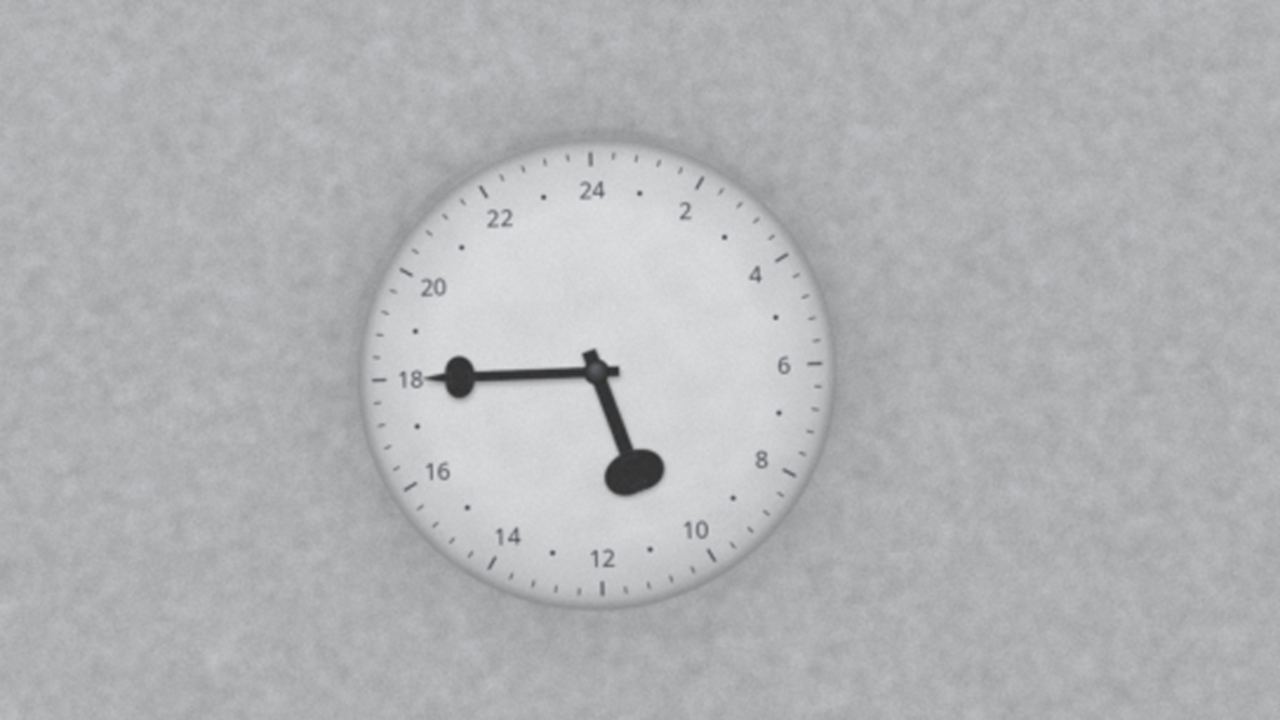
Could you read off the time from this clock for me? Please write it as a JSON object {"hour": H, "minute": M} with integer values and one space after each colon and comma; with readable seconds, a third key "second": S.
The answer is {"hour": 10, "minute": 45}
